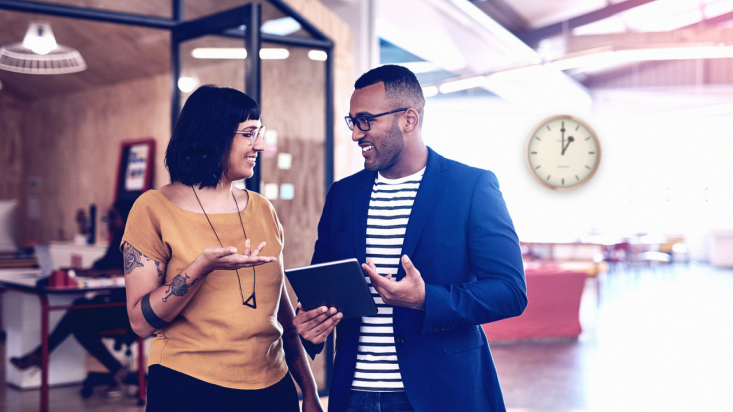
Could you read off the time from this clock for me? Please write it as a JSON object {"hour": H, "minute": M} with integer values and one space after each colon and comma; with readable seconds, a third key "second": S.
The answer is {"hour": 1, "minute": 0}
